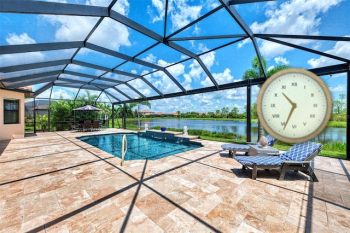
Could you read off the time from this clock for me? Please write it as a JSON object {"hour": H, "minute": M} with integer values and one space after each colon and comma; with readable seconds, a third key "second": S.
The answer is {"hour": 10, "minute": 34}
